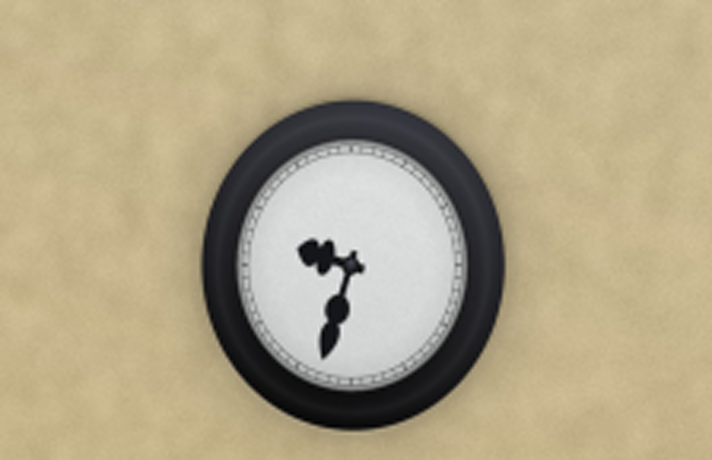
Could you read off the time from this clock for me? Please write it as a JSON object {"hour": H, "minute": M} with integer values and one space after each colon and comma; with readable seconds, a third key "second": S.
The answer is {"hour": 9, "minute": 33}
